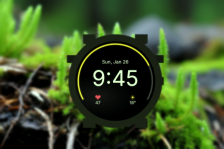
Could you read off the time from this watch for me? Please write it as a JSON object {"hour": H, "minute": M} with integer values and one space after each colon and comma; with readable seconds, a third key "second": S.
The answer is {"hour": 9, "minute": 45}
